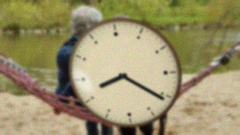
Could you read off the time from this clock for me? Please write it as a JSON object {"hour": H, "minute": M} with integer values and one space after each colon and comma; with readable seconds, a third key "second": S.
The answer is {"hour": 8, "minute": 21}
